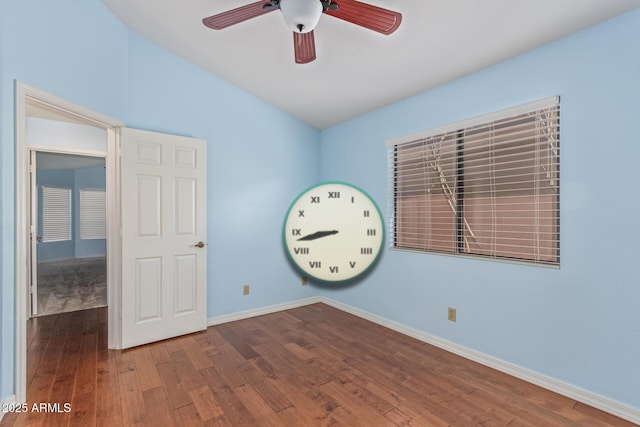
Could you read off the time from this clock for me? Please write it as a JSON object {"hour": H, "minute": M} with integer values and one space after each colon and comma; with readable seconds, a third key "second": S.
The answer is {"hour": 8, "minute": 43}
